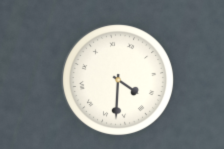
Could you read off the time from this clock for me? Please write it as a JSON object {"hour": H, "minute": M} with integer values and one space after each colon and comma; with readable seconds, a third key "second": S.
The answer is {"hour": 3, "minute": 27}
